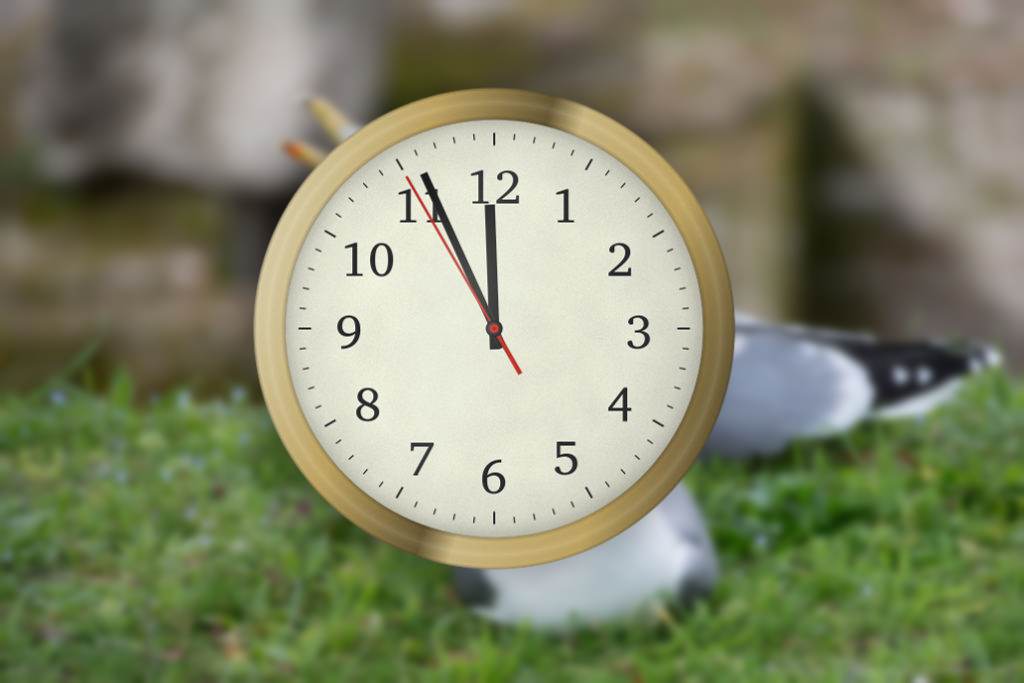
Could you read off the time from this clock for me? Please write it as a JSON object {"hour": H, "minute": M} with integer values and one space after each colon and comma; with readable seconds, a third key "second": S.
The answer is {"hour": 11, "minute": 55, "second": 55}
